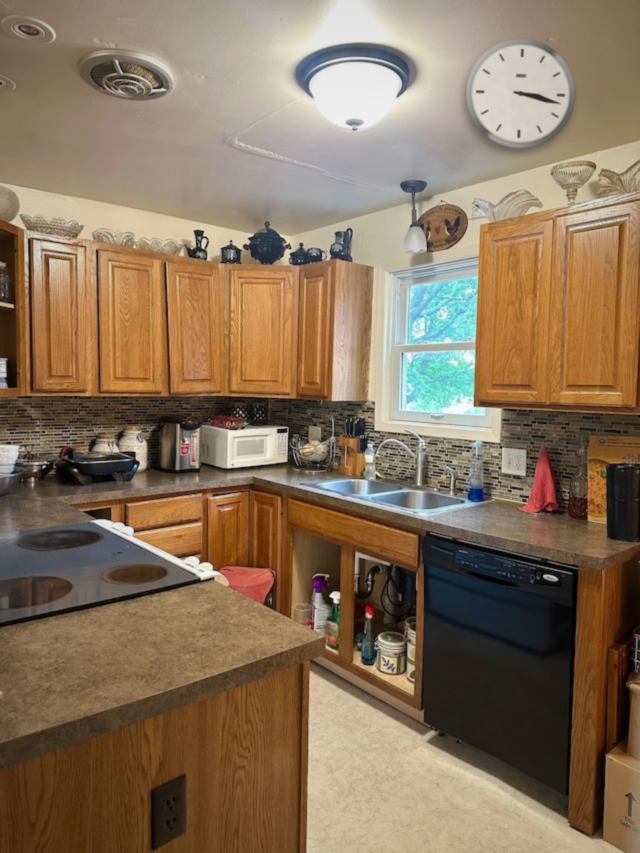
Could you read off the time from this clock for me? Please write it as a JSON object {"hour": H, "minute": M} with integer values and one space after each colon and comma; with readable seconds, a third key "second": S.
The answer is {"hour": 3, "minute": 17}
